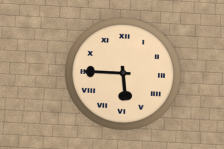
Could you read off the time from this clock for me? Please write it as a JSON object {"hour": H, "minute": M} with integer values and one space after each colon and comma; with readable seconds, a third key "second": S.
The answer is {"hour": 5, "minute": 45}
